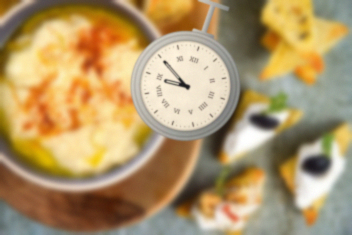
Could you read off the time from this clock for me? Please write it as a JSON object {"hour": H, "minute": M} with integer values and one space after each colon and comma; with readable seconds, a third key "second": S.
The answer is {"hour": 8, "minute": 50}
